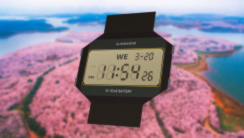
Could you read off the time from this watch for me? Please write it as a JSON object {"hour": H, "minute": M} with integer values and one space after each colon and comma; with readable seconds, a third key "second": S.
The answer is {"hour": 11, "minute": 54, "second": 26}
